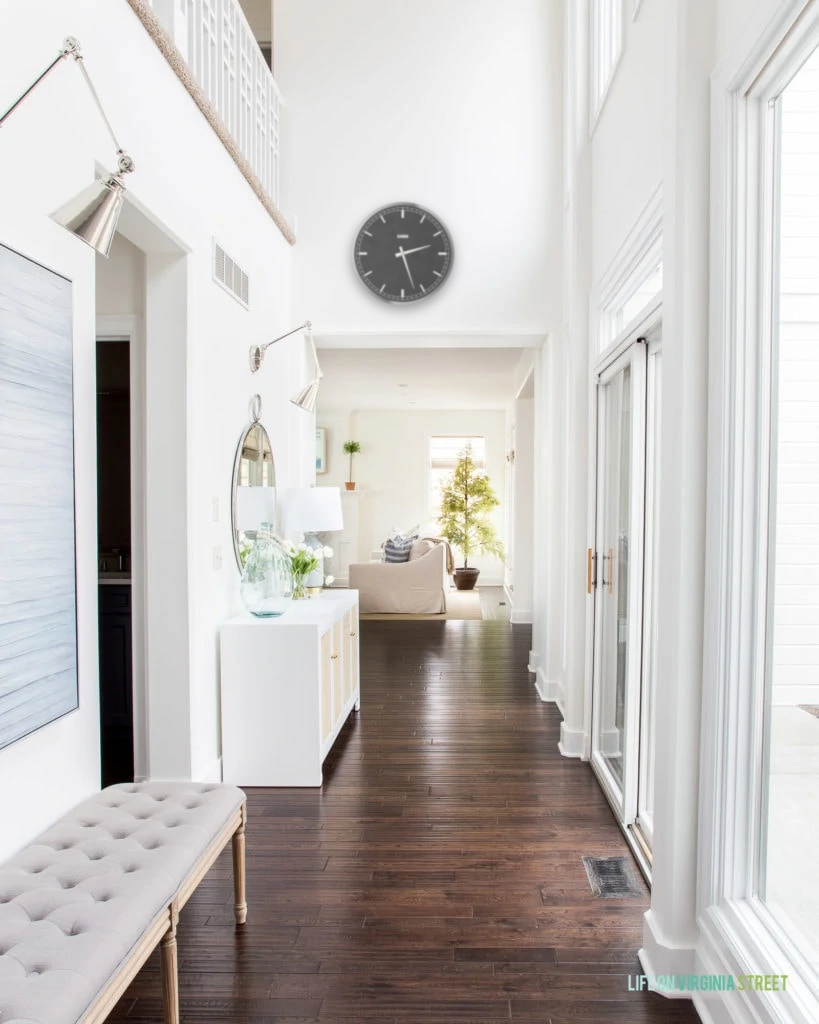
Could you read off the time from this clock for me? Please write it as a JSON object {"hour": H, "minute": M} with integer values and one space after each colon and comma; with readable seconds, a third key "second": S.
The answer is {"hour": 2, "minute": 27}
